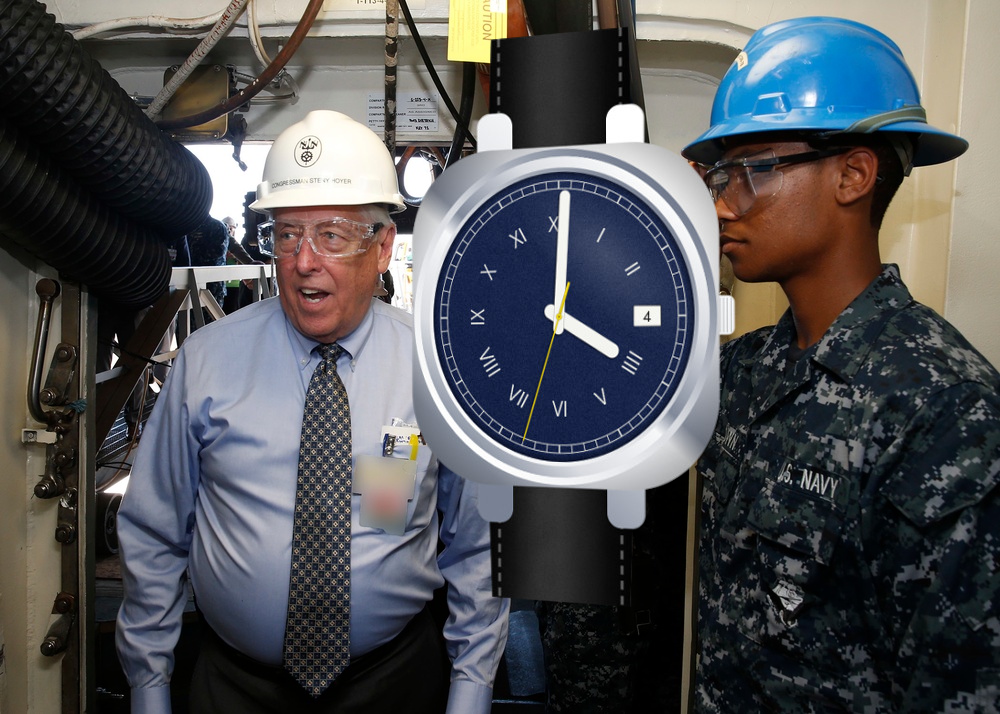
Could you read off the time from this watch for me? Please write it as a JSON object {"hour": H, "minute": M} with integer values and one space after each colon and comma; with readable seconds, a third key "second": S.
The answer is {"hour": 4, "minute": 0, "second": 33}
